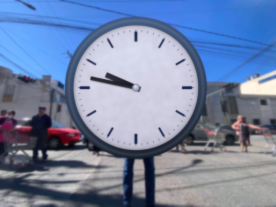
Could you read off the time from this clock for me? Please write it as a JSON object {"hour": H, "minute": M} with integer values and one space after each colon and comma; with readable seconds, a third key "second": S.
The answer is {"hour": 9, "minute": 47}
